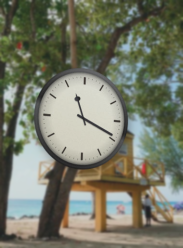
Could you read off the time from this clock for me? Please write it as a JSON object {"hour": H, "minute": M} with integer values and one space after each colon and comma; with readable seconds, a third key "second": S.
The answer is {"hour": 11, "minute": 19}
